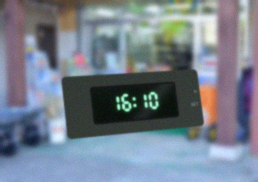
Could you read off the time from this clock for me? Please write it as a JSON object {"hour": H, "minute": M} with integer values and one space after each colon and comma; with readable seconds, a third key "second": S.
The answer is {"hour": 16, "minute": 10}
